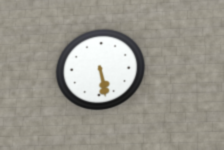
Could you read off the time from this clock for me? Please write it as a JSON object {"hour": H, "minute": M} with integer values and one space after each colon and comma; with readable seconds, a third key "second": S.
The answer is {"hour": 5, "minute": 28}
